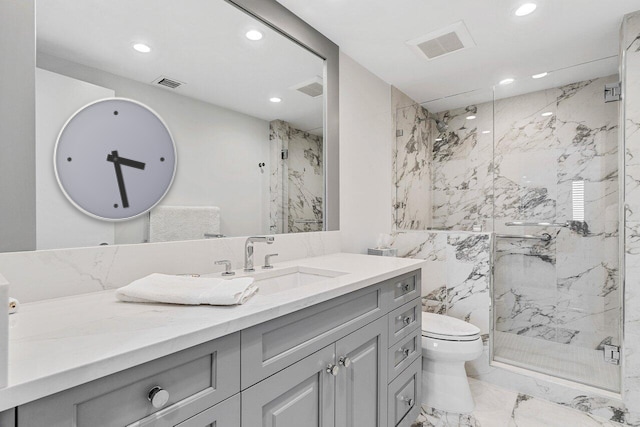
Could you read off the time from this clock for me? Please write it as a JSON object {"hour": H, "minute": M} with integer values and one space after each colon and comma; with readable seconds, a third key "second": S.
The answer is {"hour": 3, "minute": 28}
